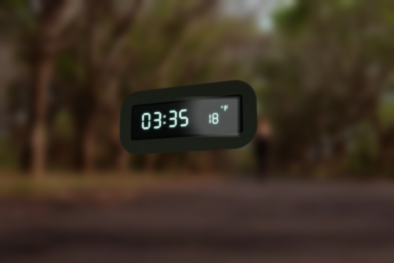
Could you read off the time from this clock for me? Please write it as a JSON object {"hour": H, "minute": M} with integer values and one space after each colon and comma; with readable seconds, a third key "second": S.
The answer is {"hour": 3, "minute": 35}
